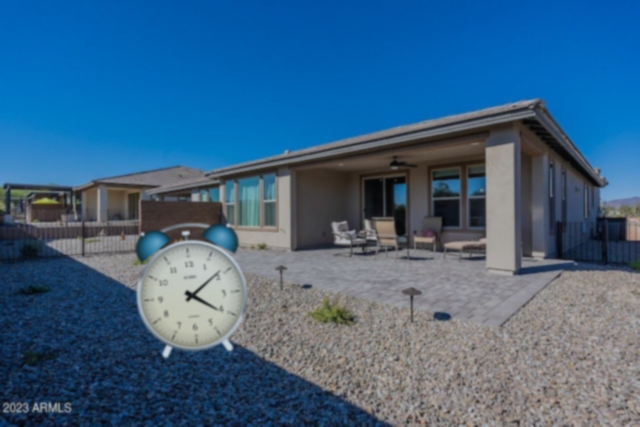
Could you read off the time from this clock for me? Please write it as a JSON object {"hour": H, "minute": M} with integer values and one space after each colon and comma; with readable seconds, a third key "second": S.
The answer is {"hour": 4, "minute": 9}
